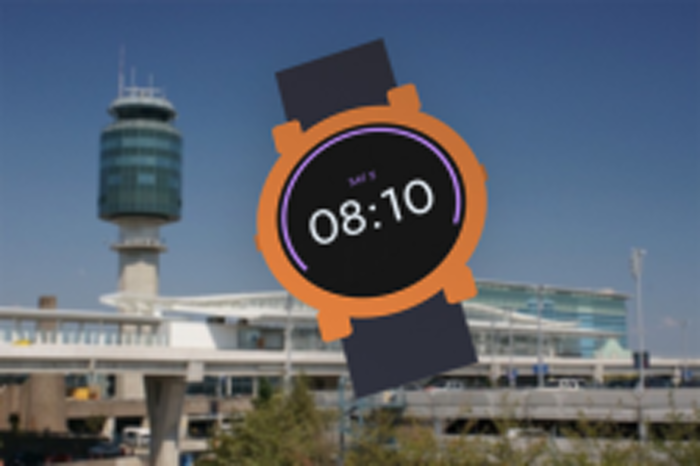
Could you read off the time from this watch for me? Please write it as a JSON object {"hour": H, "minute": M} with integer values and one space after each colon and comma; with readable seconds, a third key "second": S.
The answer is {"hour": 8, "minute": 10}
